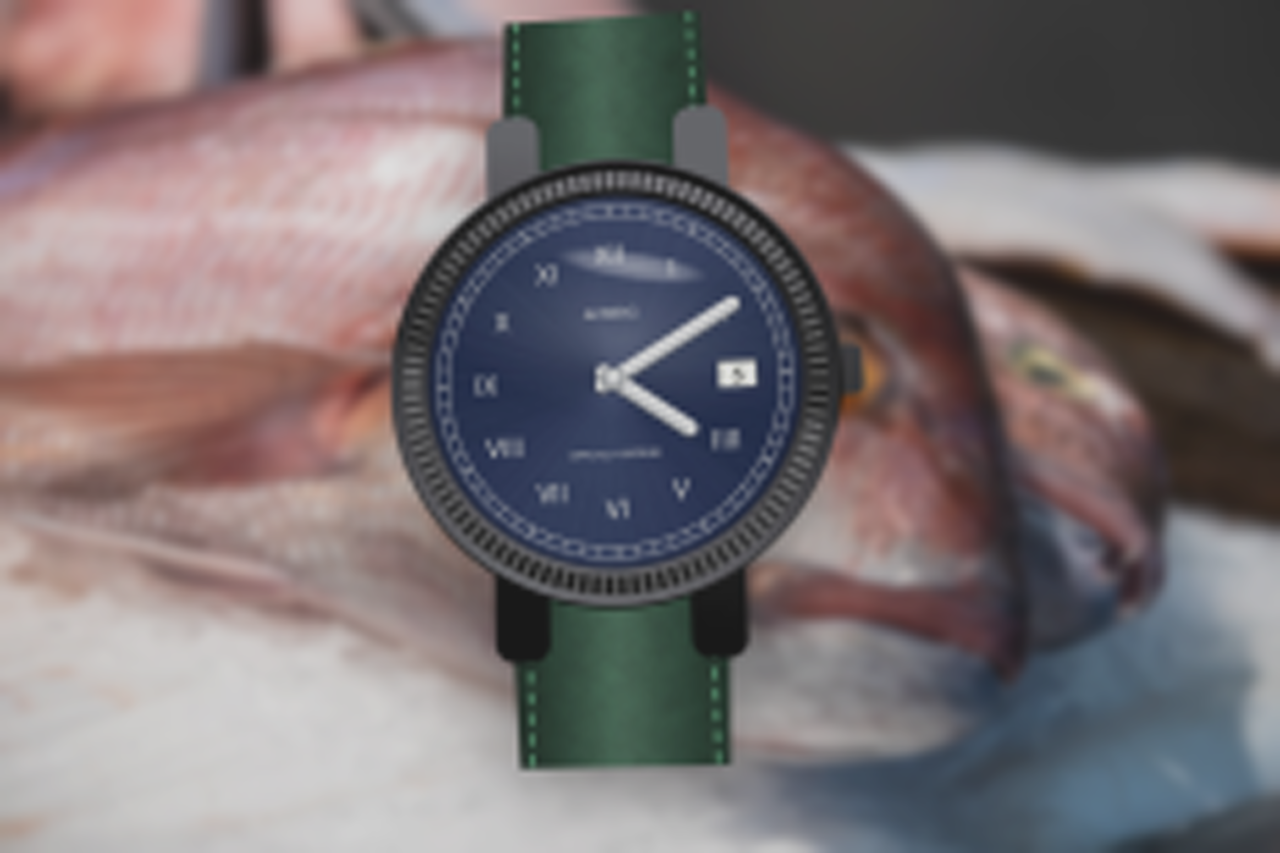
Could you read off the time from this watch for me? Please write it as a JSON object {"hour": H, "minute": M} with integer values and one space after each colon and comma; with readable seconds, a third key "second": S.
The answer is {"hour": 4, "minute": 10}
